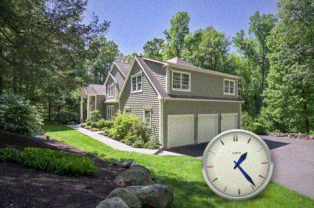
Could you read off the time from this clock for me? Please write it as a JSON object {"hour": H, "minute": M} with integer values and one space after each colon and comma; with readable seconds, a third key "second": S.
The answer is {"hour": 1, "minute": 24}
